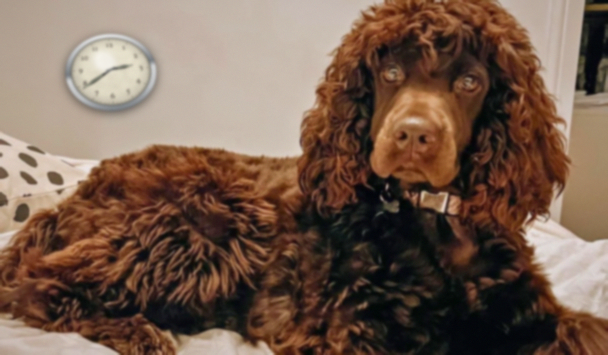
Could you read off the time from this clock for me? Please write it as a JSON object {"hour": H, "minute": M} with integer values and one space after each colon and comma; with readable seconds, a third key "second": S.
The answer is {"hour": 2, "minute": 39}
